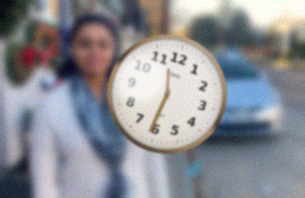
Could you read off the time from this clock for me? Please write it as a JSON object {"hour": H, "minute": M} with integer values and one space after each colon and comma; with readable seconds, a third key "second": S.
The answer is {"hour": 11, "minute": 31}
